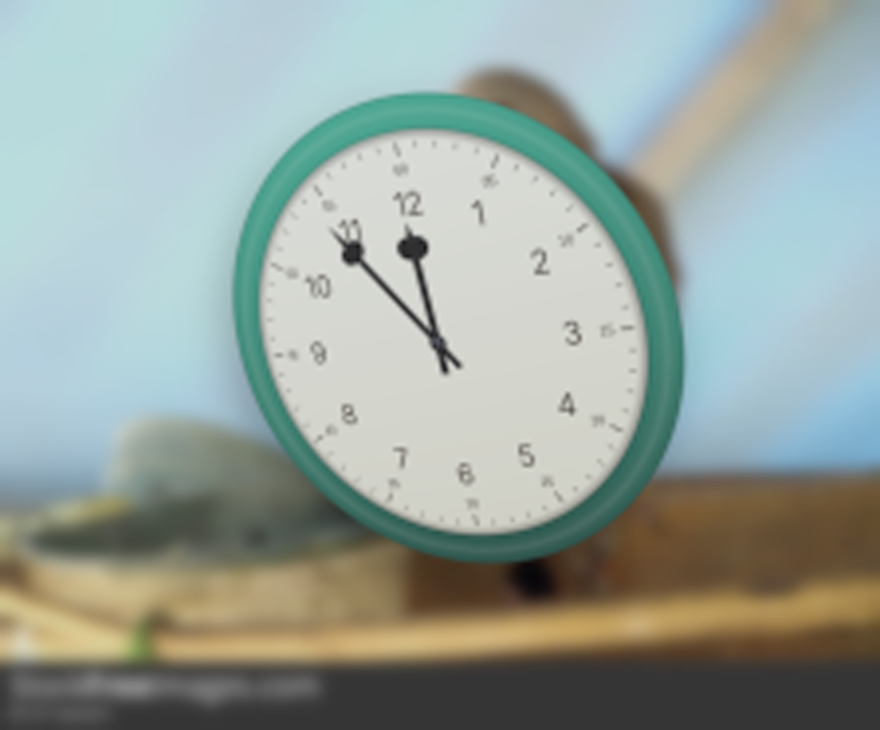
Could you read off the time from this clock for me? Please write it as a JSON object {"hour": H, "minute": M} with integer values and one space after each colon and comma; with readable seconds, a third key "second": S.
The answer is {"hour": 11, "minute": 54}
